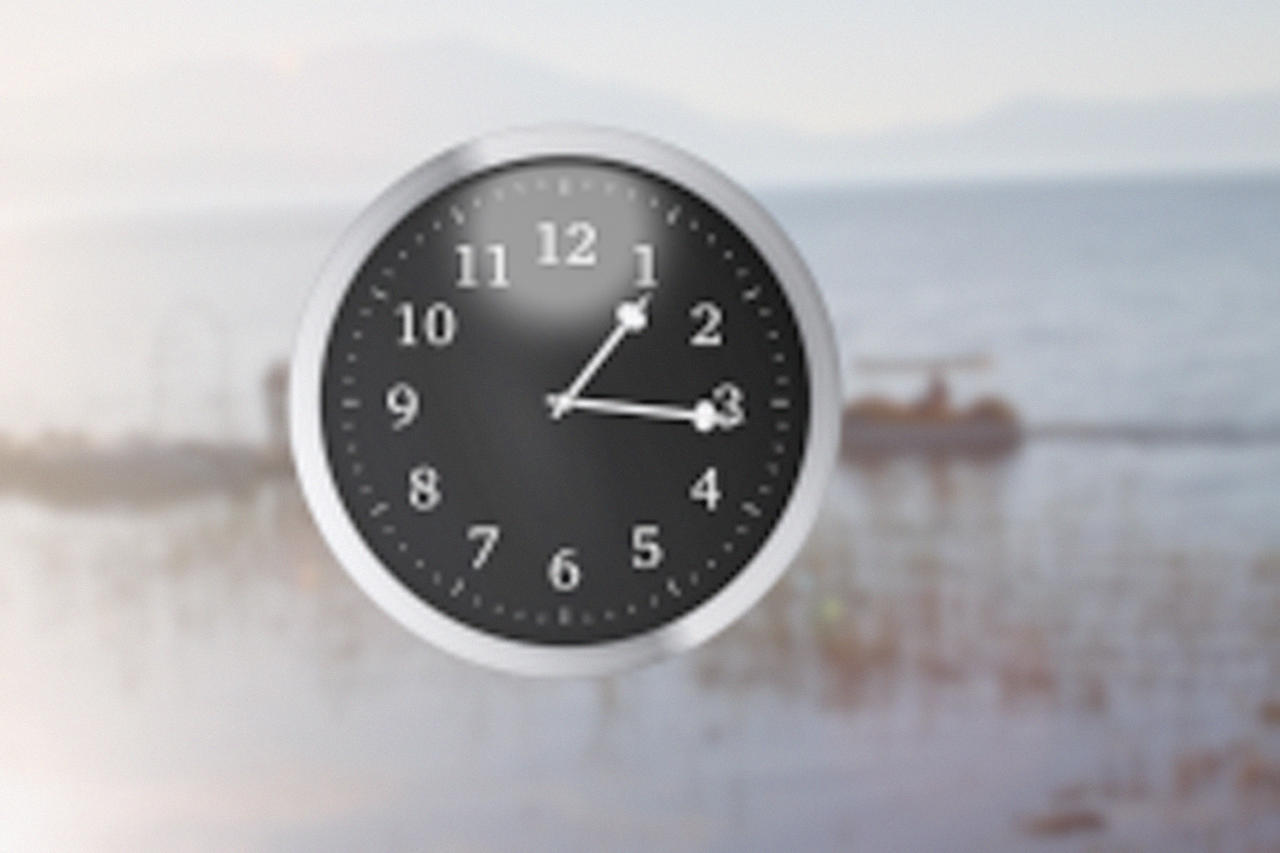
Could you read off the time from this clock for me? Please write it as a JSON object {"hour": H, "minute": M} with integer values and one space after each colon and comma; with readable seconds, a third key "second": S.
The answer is {"hour": 1, "minute": 16}
